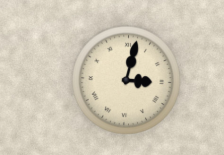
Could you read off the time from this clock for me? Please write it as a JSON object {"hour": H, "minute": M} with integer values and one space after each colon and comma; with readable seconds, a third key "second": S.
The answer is {"hour": 3, "minute": 2}
